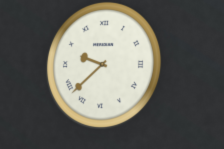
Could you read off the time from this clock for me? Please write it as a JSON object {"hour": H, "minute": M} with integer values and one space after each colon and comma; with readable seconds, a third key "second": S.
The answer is {"hour": 9, "minute": 38}
